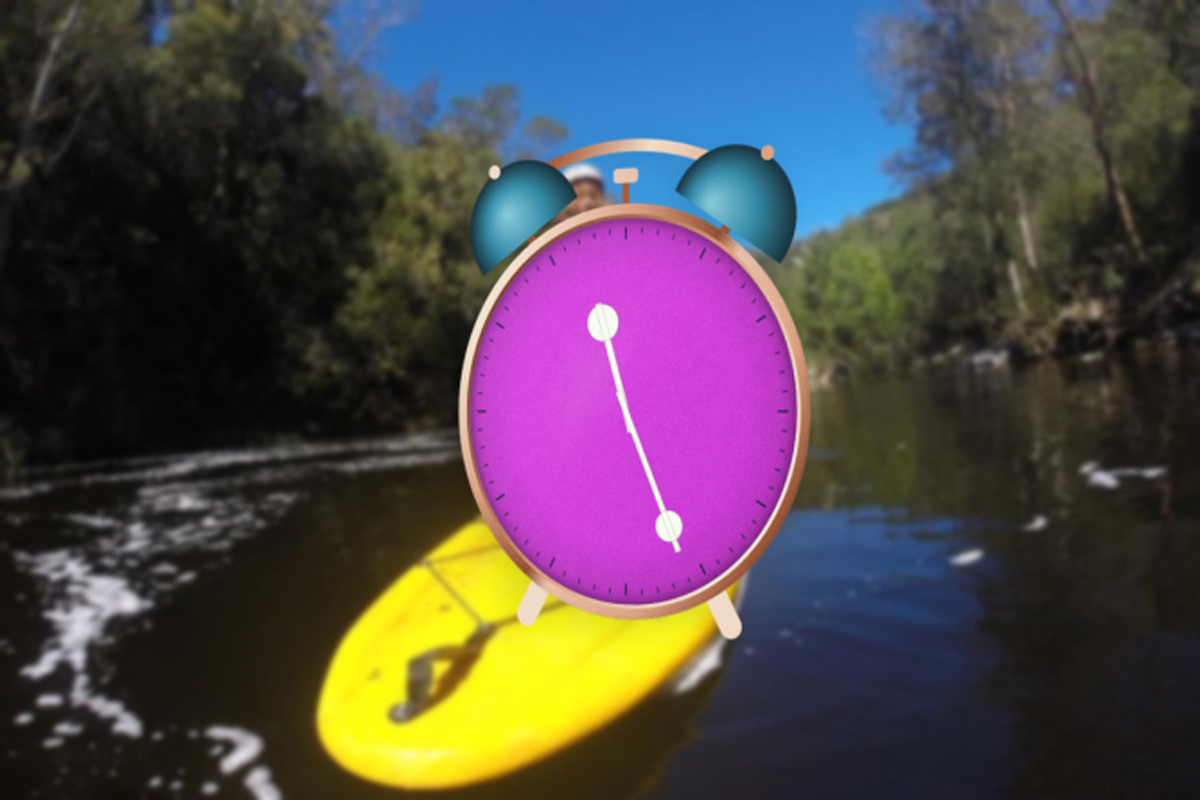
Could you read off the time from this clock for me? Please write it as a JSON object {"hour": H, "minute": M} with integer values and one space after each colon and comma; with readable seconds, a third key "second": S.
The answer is {"hour": 11, "minute": 26}
